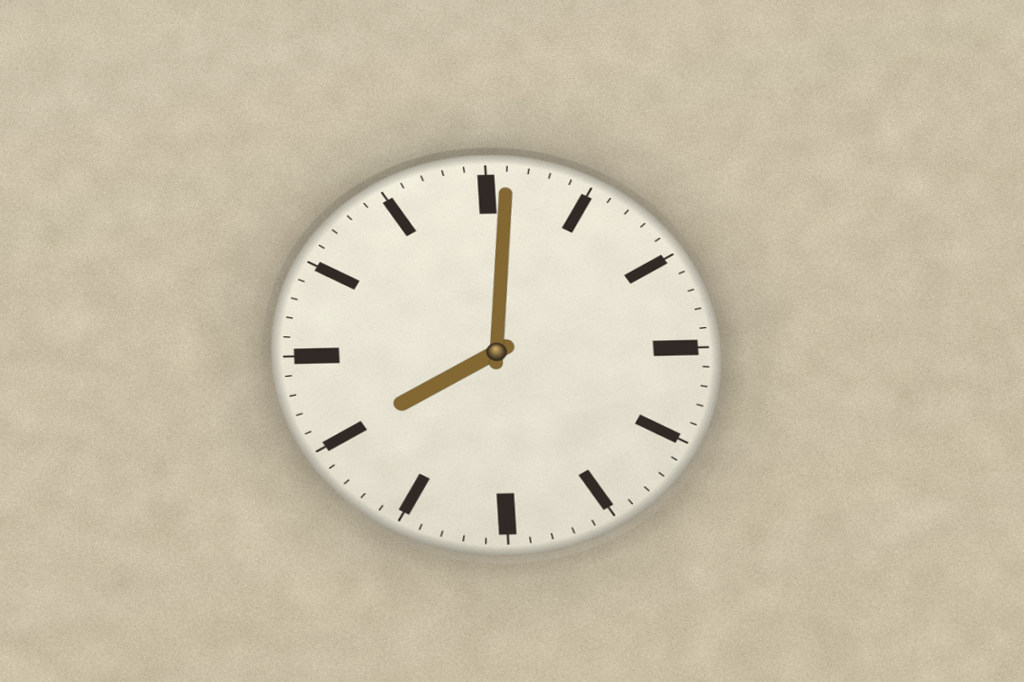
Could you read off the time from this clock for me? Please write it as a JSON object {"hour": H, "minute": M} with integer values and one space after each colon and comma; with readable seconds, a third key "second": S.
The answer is {"hour": 8, "minute": 1}
